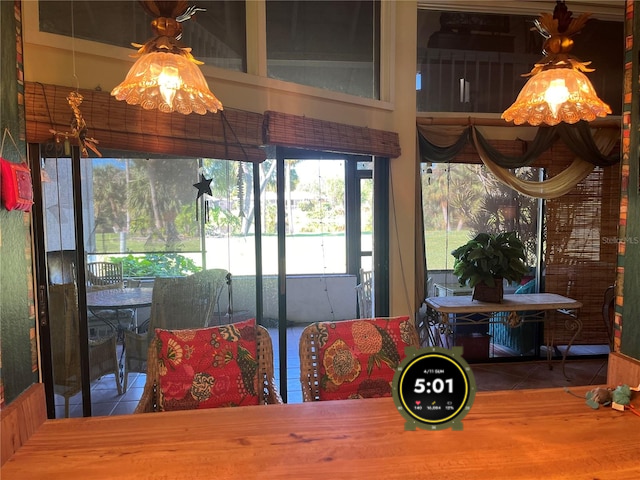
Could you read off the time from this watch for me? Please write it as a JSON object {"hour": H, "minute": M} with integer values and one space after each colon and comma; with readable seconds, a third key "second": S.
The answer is {"hour": 5, "minute": 1}
